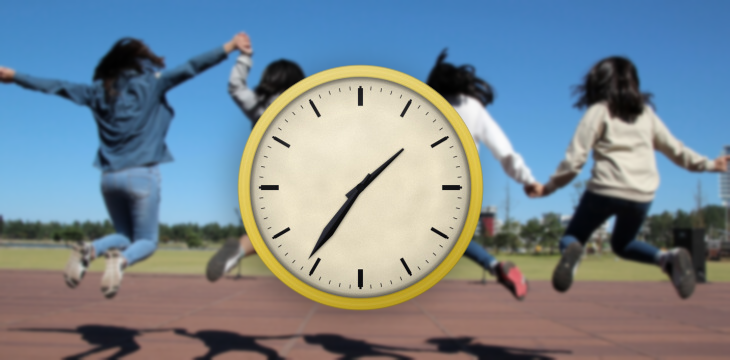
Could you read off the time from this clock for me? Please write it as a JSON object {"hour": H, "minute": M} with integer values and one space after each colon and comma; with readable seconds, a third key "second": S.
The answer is {"hour": 1, "minute": 36}
